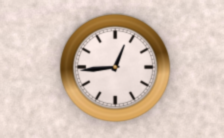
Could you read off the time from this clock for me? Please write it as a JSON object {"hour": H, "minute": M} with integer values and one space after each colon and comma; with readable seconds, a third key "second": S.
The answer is {"hour": 12, "minute": 44}
